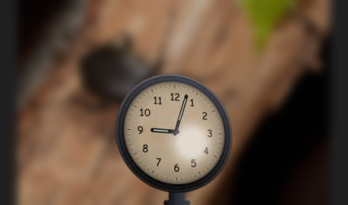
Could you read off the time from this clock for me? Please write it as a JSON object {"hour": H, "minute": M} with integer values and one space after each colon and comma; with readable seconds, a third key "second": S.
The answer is {"hour": 9, "minute": 3}
